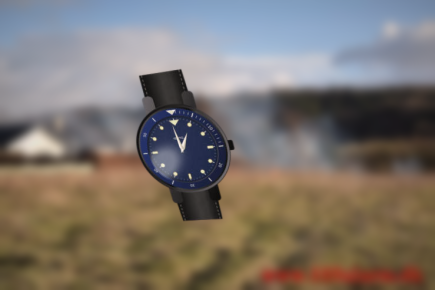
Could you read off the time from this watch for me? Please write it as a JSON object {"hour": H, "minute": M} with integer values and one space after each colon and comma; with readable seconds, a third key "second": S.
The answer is {"hour": 12, "minute": 59}
